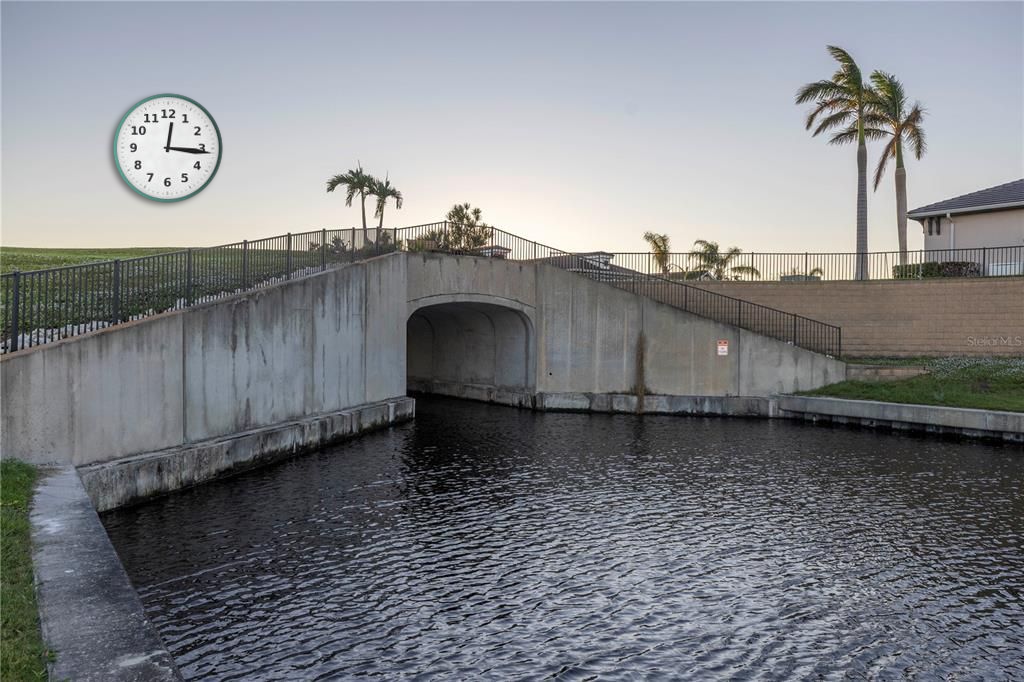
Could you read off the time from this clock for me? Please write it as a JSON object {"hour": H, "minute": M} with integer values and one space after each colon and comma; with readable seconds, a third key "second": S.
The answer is {"hour": 12, "minute": 16}
